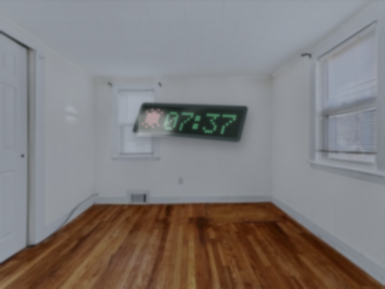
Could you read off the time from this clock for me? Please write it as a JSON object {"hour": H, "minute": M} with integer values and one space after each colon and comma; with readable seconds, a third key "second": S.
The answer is {"hour": 7, "minute": 37}
